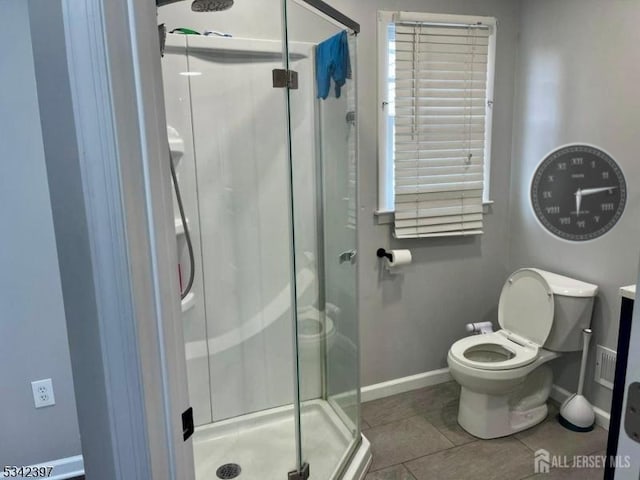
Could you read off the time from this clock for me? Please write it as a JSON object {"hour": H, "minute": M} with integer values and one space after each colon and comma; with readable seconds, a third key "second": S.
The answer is {"hour": 6, "minute": 14}
